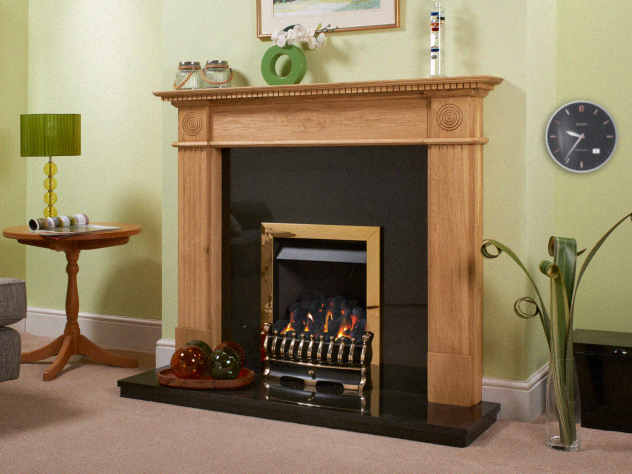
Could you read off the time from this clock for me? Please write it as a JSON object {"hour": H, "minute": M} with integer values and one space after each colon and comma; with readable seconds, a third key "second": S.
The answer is {"hour": 9, "minute": 36}
